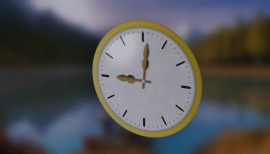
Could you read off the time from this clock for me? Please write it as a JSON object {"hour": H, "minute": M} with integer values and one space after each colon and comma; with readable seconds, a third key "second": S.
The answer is {"hour": 9, "minute": 1}
